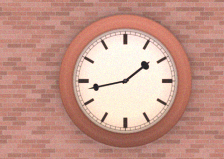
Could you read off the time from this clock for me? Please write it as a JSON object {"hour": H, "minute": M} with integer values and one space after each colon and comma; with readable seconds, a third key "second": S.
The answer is {"hour": 1, "minute": 43}
